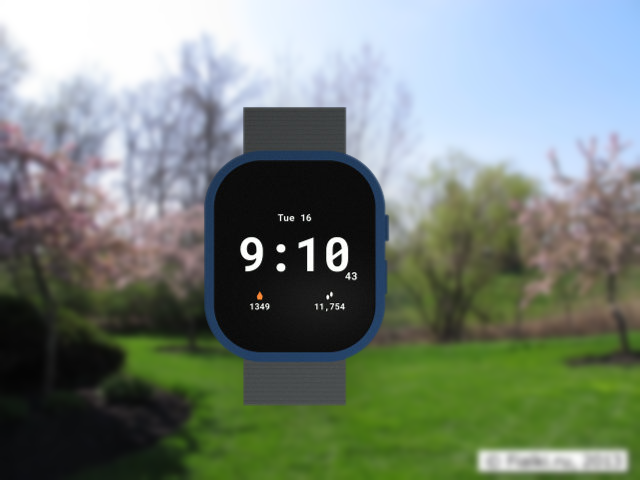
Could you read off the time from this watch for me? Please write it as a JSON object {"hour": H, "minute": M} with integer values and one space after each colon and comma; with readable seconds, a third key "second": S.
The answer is {"hour": 9, "minute": 10, "second": 43}
